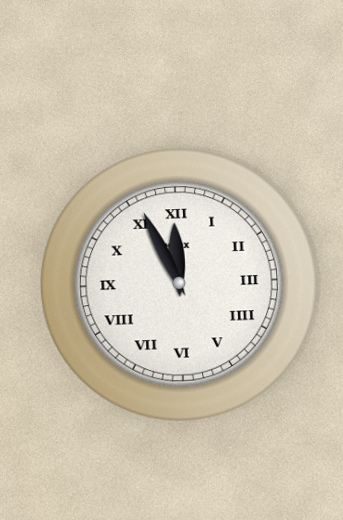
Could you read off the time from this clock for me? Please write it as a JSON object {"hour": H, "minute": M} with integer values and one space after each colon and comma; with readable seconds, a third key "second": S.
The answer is {"hour": 11, "minute": 56}
